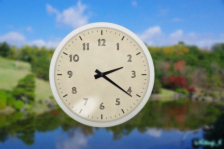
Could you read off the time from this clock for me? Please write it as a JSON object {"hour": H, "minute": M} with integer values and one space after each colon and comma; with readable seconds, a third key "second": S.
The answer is {"hour": 2, "minute": 21}
